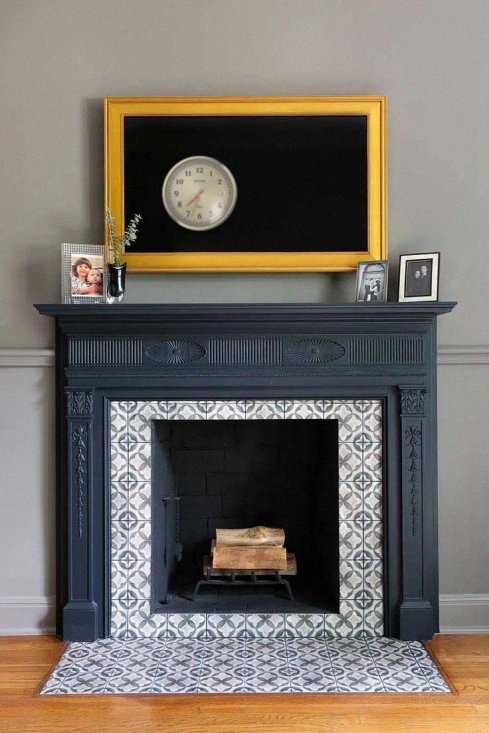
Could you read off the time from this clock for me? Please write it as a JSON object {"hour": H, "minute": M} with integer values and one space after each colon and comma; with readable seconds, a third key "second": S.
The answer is {"hour": 7, "minute": 33}
